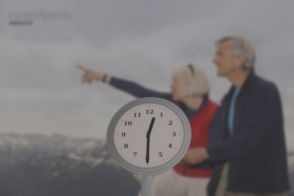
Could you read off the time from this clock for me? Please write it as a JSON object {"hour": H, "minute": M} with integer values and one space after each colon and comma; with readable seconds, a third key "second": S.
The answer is {"hour": 12, "minute": 30}
